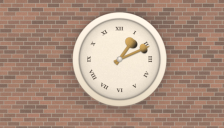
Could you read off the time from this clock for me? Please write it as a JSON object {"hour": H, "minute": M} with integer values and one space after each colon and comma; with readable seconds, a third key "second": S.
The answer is {"hour": 1, "minute": 11}
